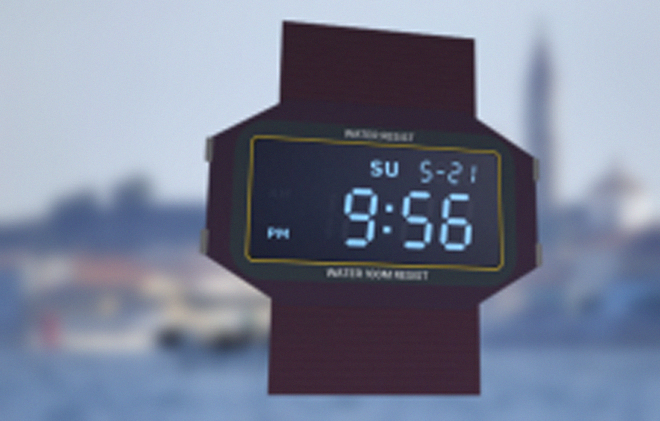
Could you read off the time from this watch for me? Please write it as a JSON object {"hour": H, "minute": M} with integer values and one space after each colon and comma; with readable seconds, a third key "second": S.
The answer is {"hour": 9, "minute": 56}
